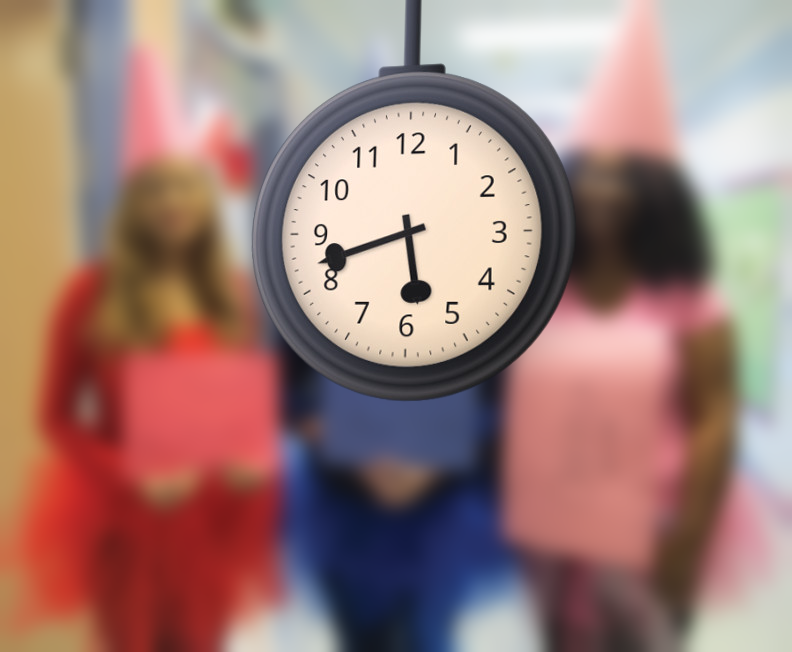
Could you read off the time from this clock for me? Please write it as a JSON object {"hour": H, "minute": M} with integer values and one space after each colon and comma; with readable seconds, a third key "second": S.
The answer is {"hour": 5, "minute": 42}
